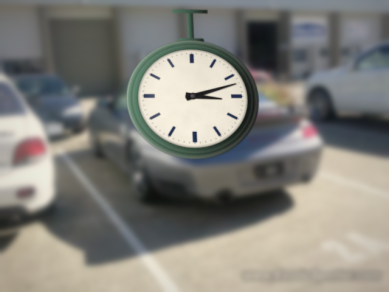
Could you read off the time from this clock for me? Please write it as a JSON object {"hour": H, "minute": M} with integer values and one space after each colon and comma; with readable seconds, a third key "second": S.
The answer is {"hour": 3, "minute": 12}
